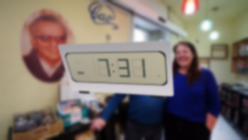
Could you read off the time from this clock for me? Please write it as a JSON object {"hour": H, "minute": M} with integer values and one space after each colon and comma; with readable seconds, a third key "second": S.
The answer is {"hour": 7, "minute": 31}
